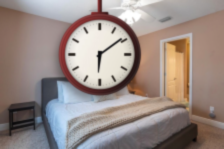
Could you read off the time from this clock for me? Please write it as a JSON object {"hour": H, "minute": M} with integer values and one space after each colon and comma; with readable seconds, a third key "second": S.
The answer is {"hour": 6, "minute": 9}
